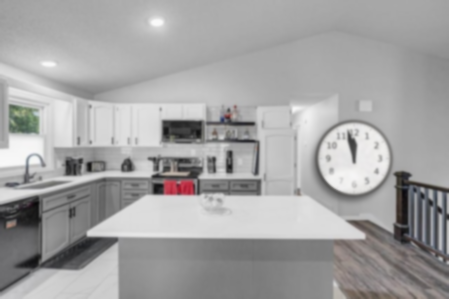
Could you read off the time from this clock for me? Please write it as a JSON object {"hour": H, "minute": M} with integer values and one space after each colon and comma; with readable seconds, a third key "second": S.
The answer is {"hour": 11, "minute": 58}
